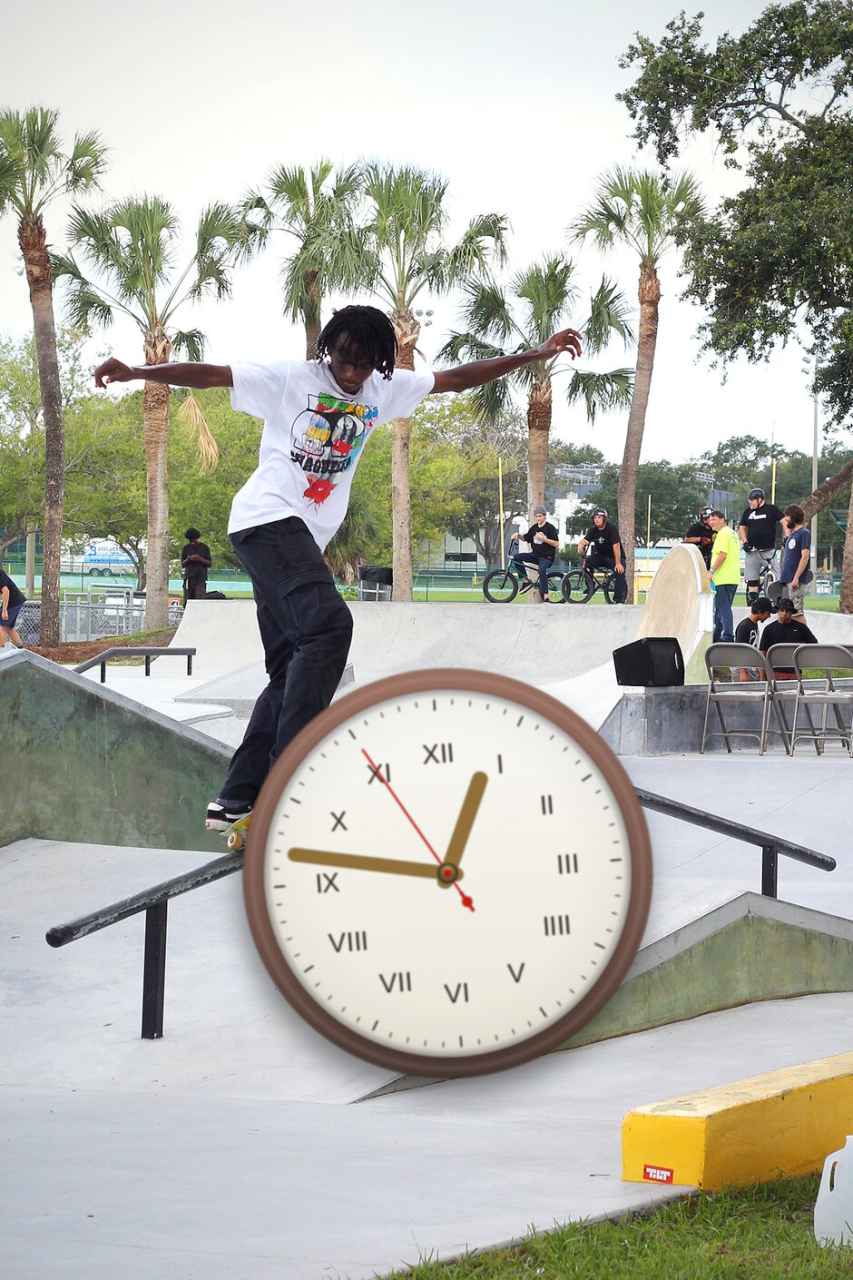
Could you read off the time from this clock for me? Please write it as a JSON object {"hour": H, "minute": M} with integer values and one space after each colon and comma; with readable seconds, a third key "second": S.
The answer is {"hour": 12, "minute": 46, "second": 55}
